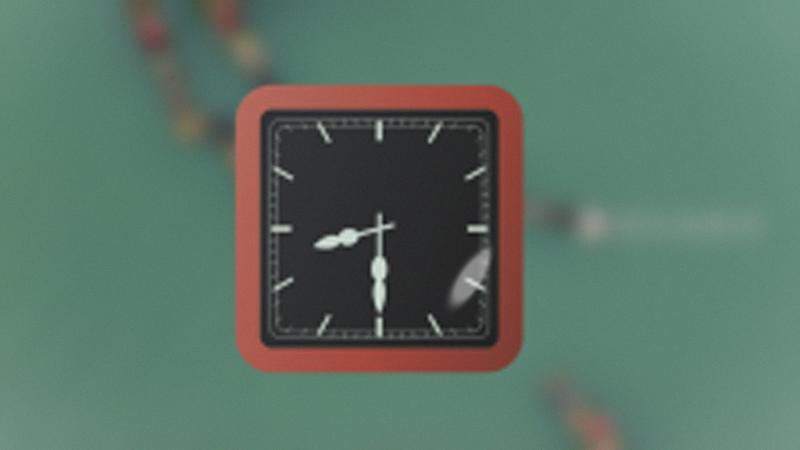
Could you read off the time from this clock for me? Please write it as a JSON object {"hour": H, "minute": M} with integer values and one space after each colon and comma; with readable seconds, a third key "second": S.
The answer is {"hour": 8, "minute": 30}
